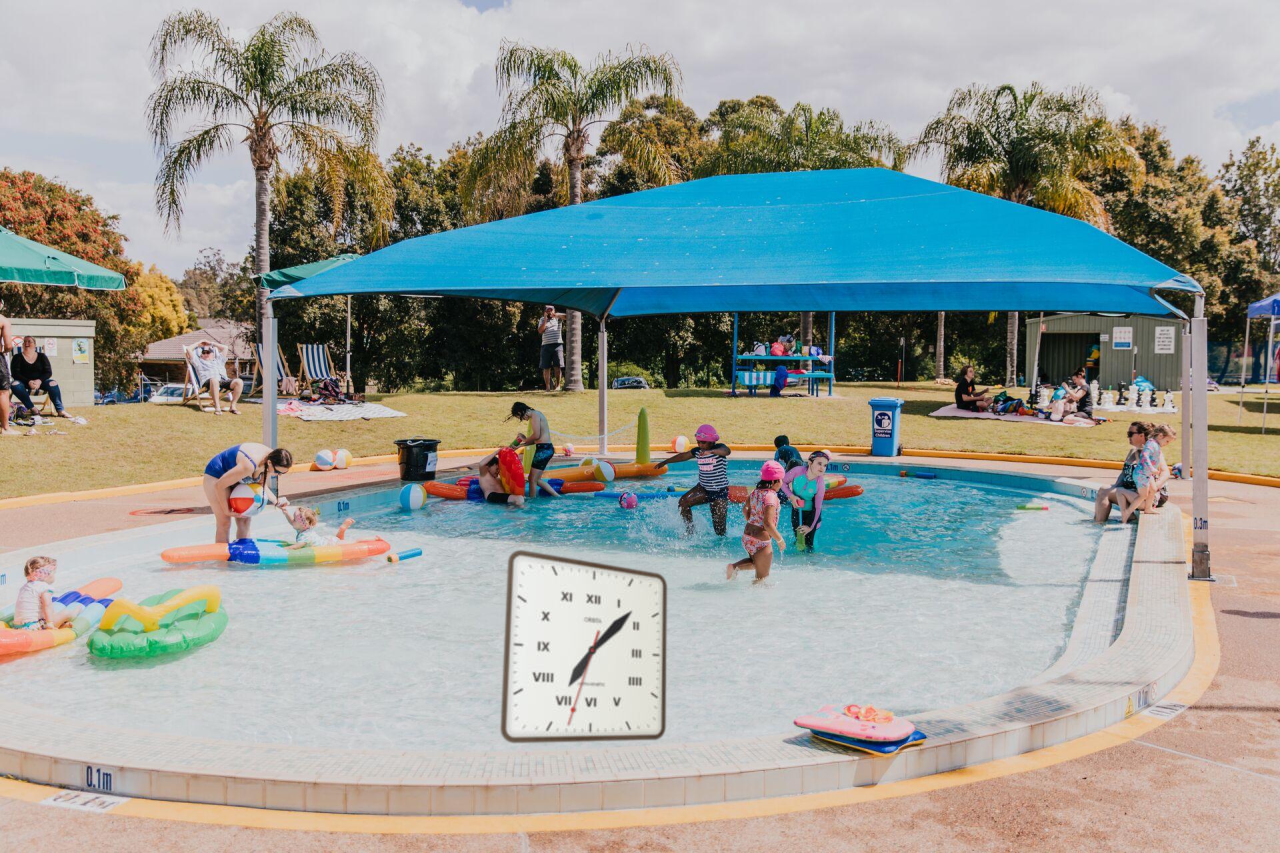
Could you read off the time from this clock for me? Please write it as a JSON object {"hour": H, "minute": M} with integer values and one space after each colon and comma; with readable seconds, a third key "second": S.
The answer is {"hour": 7, "minute": 7, "second": 33}
